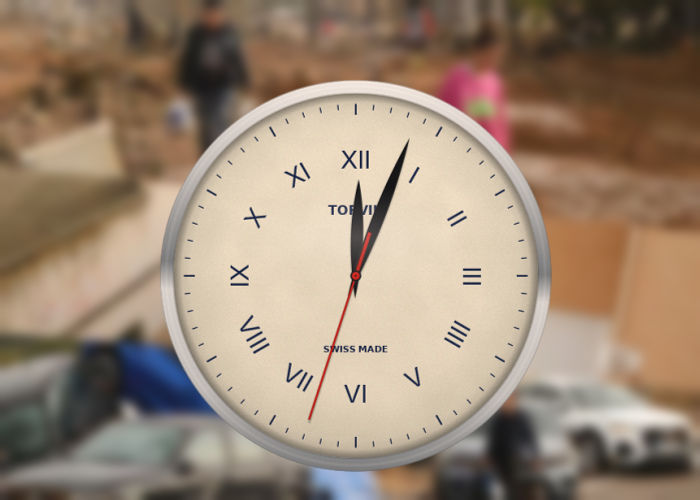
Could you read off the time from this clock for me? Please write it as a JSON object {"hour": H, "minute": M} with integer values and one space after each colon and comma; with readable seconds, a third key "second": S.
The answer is {"hour": 12, "minute": 3, "second": 33}
